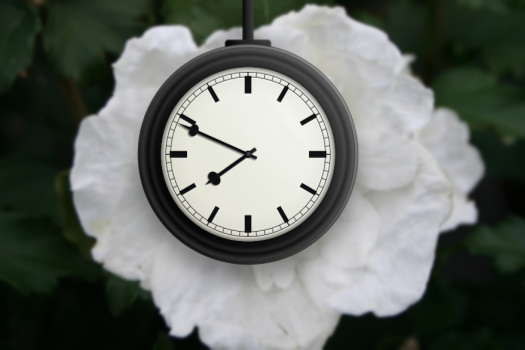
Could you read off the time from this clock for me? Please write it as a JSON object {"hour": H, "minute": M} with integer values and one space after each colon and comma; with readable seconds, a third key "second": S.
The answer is {"hour": 7, "minute": 49}
